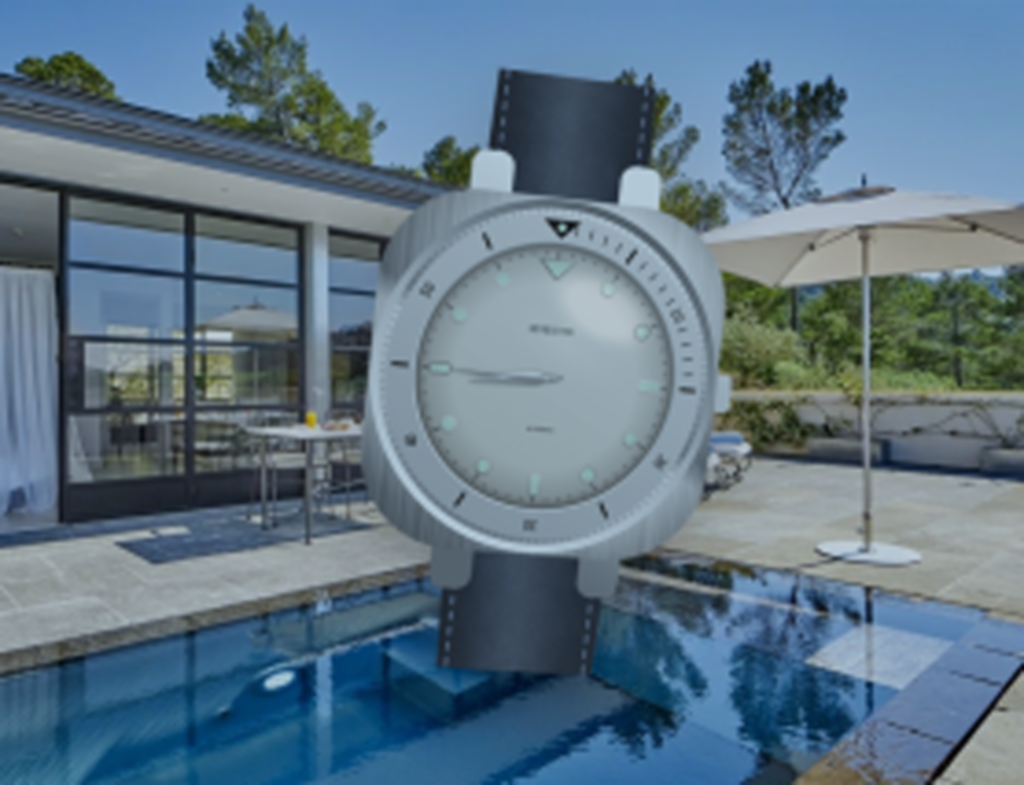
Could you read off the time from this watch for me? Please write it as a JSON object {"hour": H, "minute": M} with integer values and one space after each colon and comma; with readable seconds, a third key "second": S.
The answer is {"hour": 8, "minute": 45}
